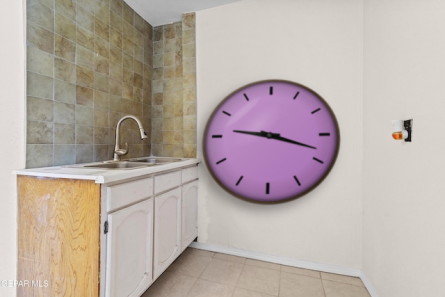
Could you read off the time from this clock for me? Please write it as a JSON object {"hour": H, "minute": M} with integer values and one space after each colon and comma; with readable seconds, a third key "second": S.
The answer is {"hour": 9, "minute": 18}
